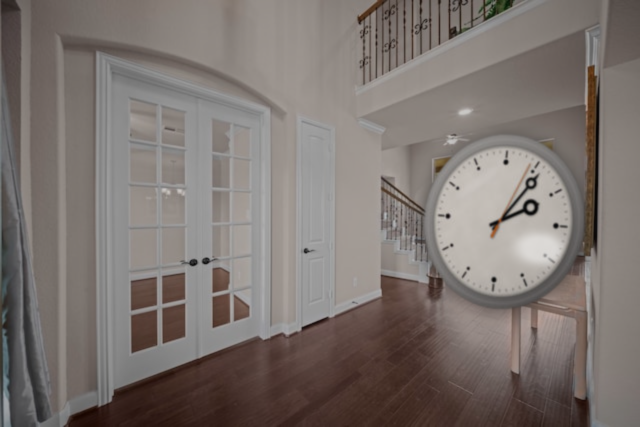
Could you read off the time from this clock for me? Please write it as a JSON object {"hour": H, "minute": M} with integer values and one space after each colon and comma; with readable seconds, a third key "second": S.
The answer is {"hour": 2, "minute": 6, "second": 4}
